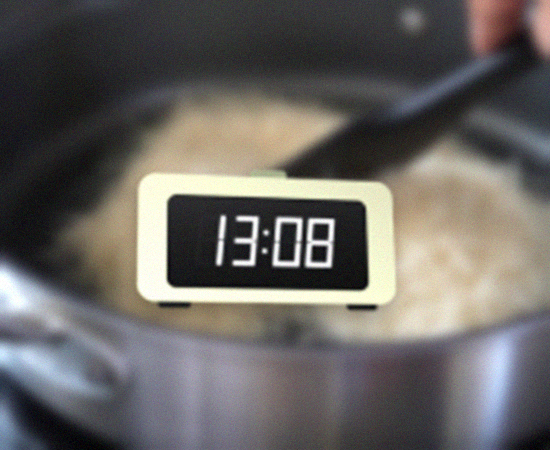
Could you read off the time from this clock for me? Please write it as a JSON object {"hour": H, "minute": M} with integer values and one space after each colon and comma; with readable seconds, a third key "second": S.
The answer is {"hour": 13, "minute": 8}
